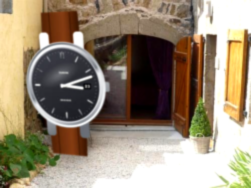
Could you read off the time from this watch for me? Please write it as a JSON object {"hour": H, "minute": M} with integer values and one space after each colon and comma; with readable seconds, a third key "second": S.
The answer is {"hour": 3, "minute": 12}
